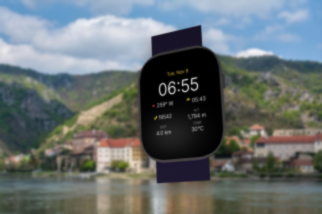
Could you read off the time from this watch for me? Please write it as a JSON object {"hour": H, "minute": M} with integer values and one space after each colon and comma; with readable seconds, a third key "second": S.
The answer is {"hour": 6, "minute": 55}
